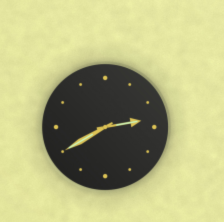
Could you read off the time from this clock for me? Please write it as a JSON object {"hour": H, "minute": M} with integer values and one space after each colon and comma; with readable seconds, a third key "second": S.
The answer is {"hour": 2, "minute": 40}
